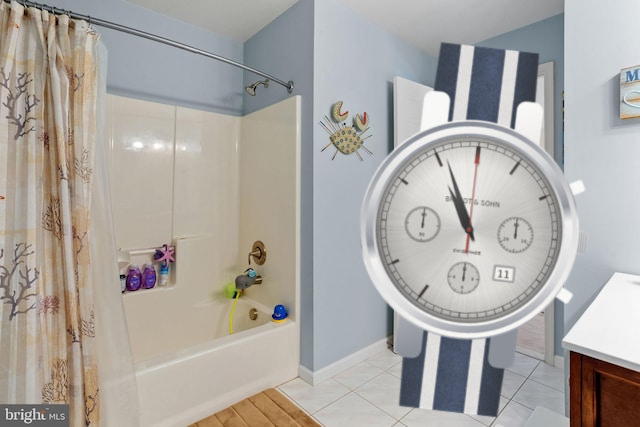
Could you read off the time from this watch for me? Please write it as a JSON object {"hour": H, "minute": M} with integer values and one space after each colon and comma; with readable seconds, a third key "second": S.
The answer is {"hour": 10, "minute": 56}
